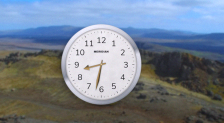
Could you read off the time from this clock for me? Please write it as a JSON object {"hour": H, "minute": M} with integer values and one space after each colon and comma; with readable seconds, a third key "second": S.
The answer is {"hour": 8, "minute": 32}
